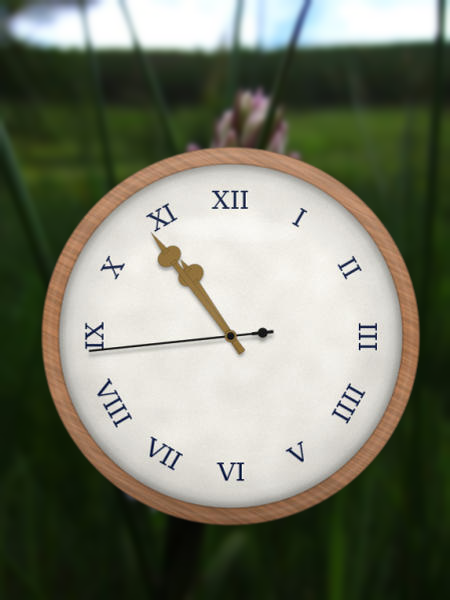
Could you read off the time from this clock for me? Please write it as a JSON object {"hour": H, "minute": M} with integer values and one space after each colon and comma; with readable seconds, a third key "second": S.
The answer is {"hour": 10, "minute": 53, "second": 44}
